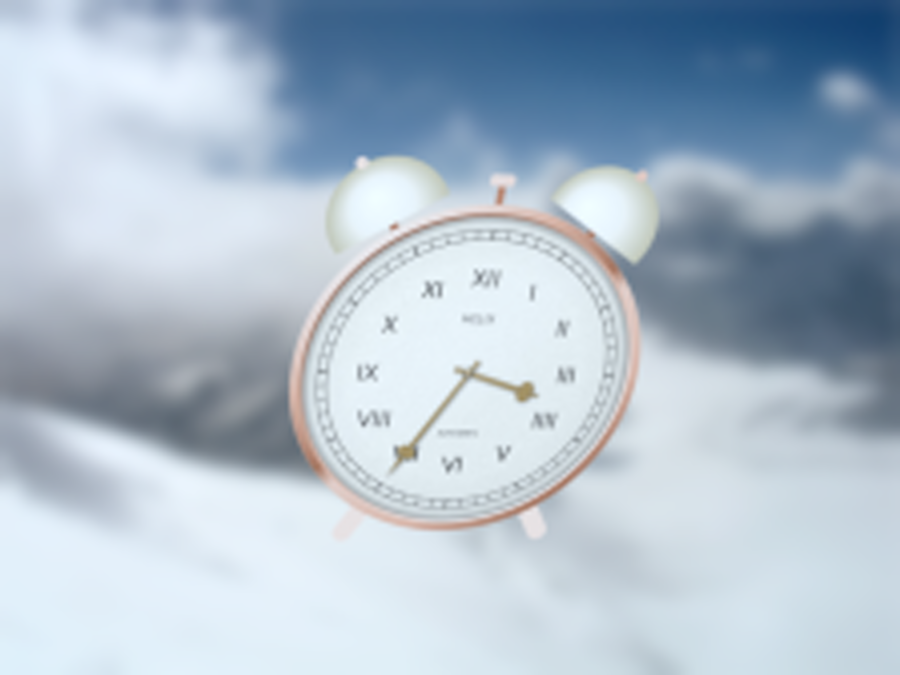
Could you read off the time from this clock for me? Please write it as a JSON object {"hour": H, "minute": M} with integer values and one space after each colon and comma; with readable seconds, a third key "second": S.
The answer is {"hour": 3, "minute": 35}
